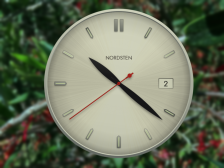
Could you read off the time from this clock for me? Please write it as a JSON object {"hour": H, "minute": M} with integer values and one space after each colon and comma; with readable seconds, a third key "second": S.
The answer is {"hour": 10, "minute": 21, "second": 39}
